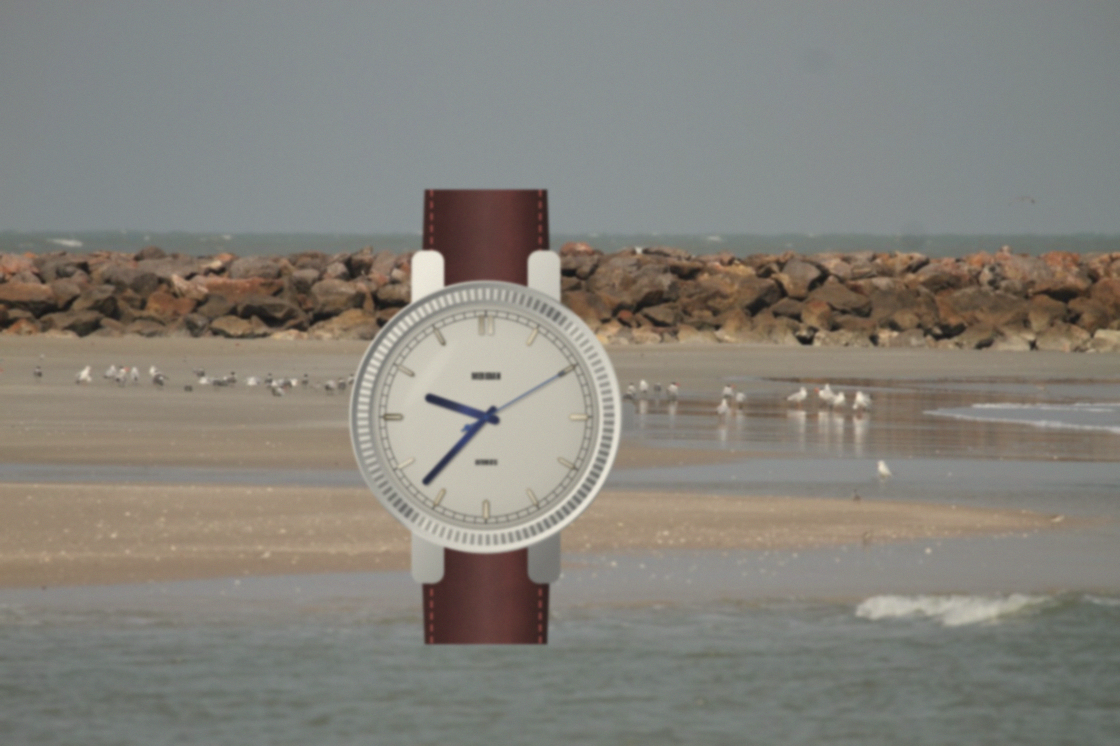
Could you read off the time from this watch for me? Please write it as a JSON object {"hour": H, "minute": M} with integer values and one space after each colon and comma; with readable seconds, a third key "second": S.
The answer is {"hour": 9, "minute": 37, "second": 10}
